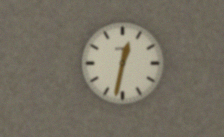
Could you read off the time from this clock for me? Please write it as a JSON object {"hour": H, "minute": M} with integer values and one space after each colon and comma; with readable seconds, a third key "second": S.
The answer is {"hour": 12, "minute": 32}
